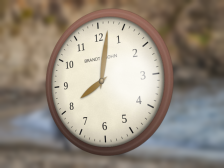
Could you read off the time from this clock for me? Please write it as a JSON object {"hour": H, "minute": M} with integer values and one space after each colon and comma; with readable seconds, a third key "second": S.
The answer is {"hour": 8, "minute": 2}
